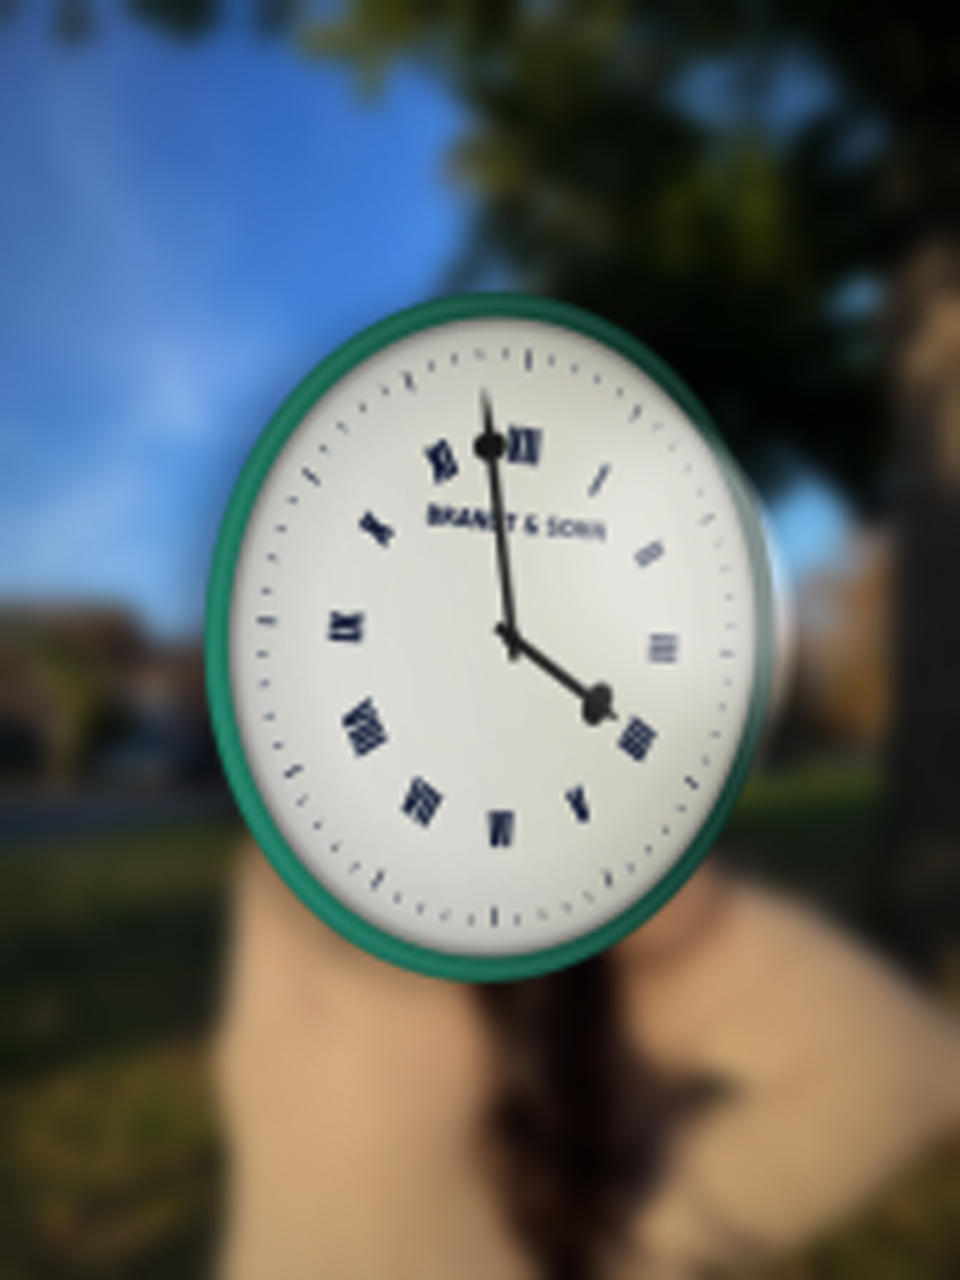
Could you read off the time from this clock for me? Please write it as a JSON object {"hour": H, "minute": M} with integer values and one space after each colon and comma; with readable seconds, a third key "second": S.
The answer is {"hour": 3, "minute": 58}
